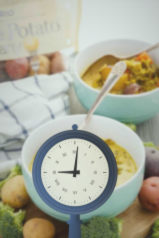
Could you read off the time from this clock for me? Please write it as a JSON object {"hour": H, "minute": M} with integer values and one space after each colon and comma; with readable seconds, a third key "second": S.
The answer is {"hour": 9, "minute": 1}
